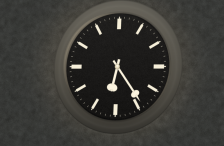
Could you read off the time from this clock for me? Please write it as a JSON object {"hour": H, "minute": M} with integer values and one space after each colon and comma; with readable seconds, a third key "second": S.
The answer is {"hour": 6, "minute": 24}
